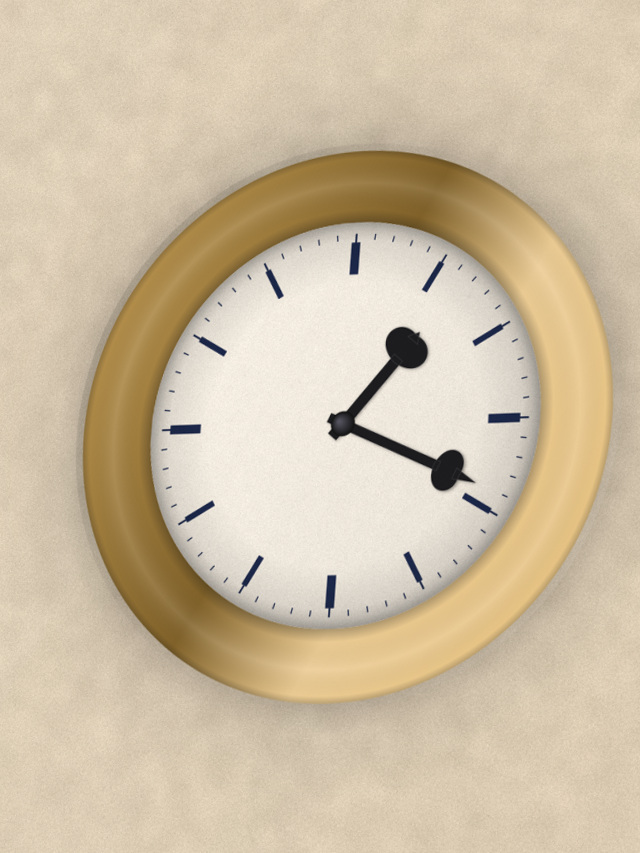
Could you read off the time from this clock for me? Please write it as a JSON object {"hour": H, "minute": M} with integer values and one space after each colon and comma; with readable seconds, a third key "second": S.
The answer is {"hour": 1, "minute": 19}
